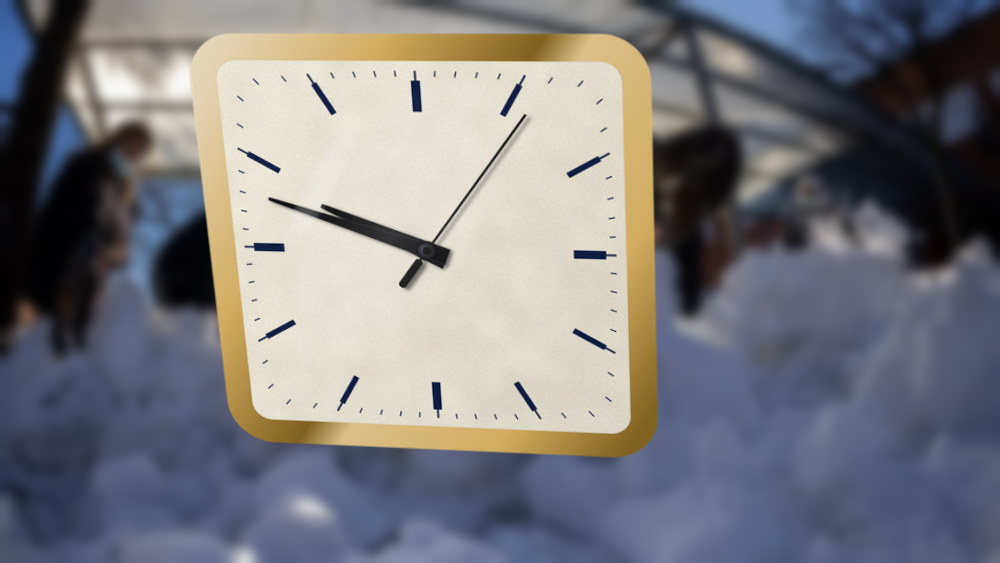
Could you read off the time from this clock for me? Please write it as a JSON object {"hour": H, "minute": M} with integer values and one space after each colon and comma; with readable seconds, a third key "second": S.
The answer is {"hour": 9, "minute": 48, "second": 6}
